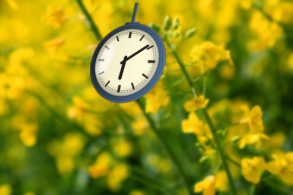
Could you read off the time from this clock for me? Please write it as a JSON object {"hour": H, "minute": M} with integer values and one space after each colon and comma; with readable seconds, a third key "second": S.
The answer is {"hour": 6, "minute": 9}
